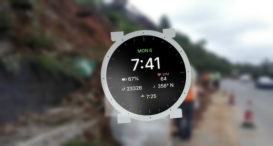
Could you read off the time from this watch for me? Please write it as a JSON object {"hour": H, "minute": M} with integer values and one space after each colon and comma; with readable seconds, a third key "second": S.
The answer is {"hour": 7, "minute": 41}
